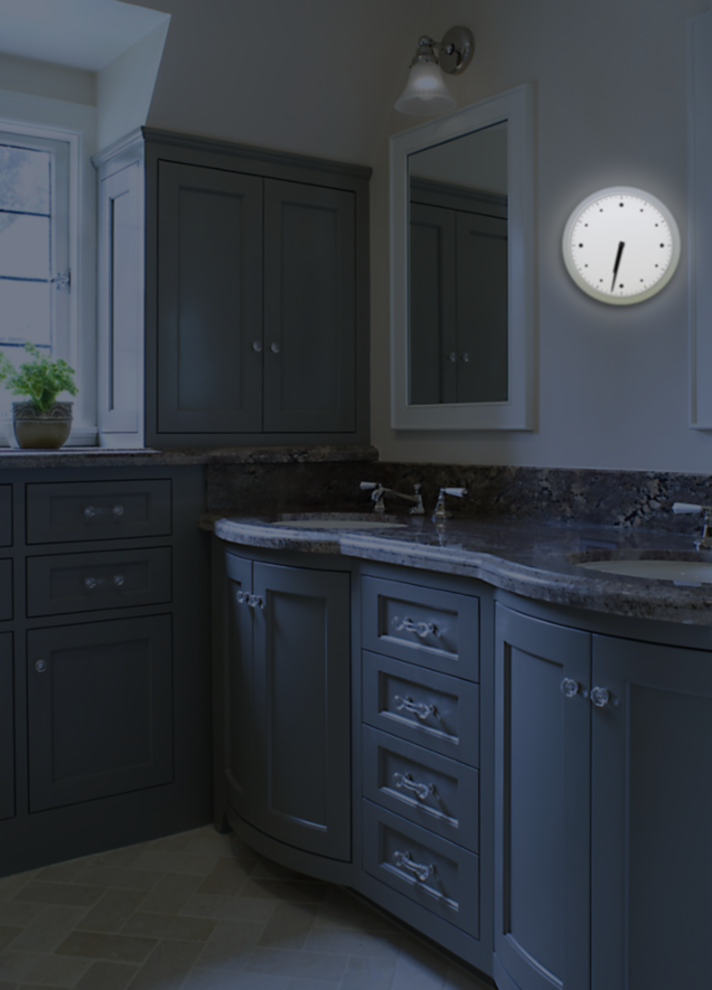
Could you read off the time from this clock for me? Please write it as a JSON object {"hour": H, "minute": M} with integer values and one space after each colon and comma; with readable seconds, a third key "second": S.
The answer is {"hour": 6, "minute": 32}
